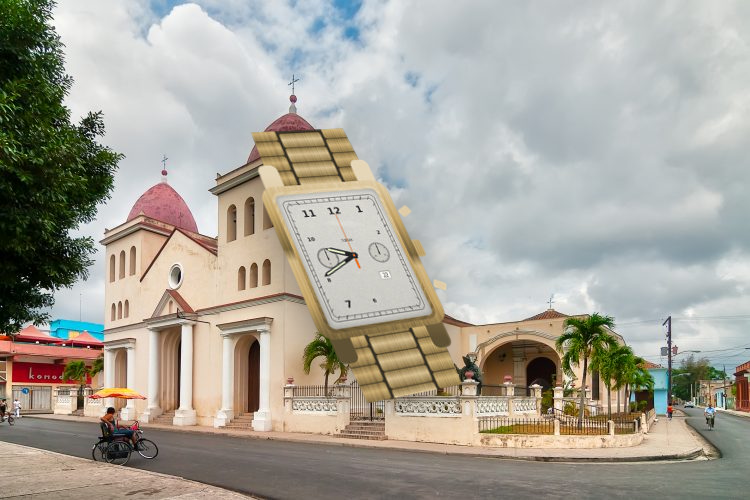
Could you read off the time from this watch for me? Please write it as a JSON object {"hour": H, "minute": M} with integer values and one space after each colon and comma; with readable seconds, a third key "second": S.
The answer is {"hour": 9, "minute": 41}
